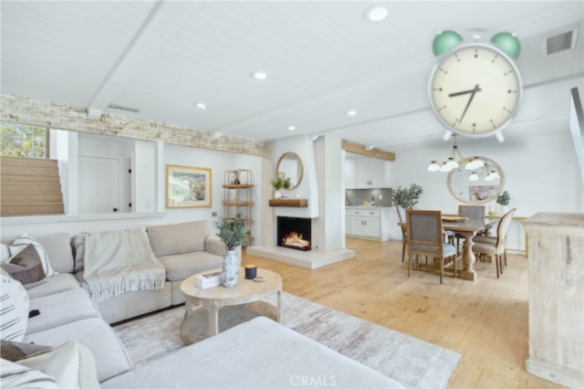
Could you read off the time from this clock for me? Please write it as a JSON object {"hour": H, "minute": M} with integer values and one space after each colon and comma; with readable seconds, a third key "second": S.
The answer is {"hour": 8, "minute": 34}
